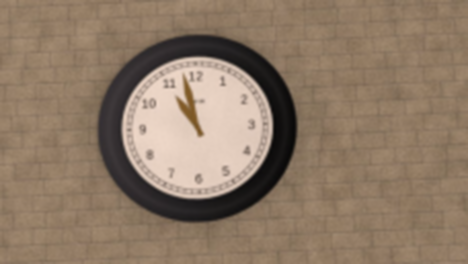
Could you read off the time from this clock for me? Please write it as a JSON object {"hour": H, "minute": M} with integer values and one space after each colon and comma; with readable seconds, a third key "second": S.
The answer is {"hour": 10, "minute": 58}
